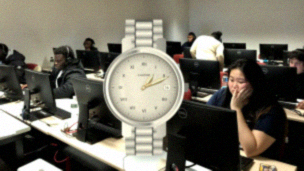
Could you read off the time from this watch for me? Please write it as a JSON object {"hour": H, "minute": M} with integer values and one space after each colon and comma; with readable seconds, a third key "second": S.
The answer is {"hour": 1, "minute": 11}
